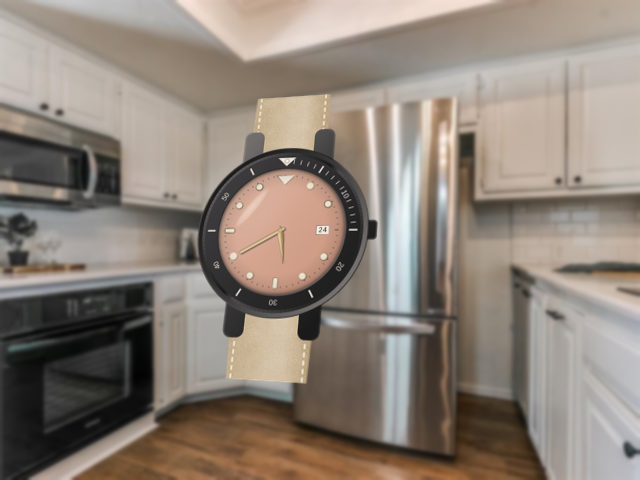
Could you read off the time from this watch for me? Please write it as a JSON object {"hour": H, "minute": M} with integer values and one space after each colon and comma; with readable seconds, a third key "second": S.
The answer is {"hour": 5, "minute": 40}
